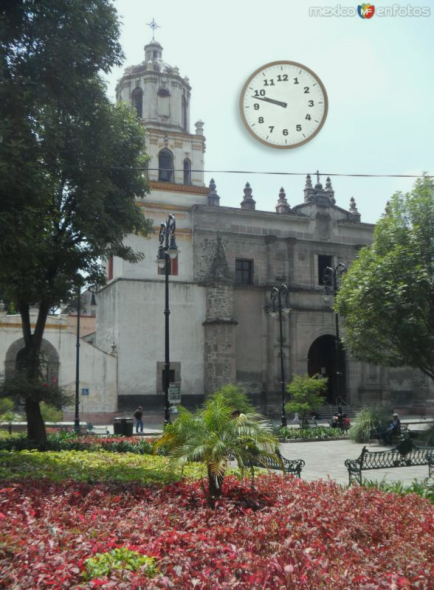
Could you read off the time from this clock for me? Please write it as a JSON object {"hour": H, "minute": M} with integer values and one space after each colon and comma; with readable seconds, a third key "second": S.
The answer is {"hour": 9, "minute": 48}
